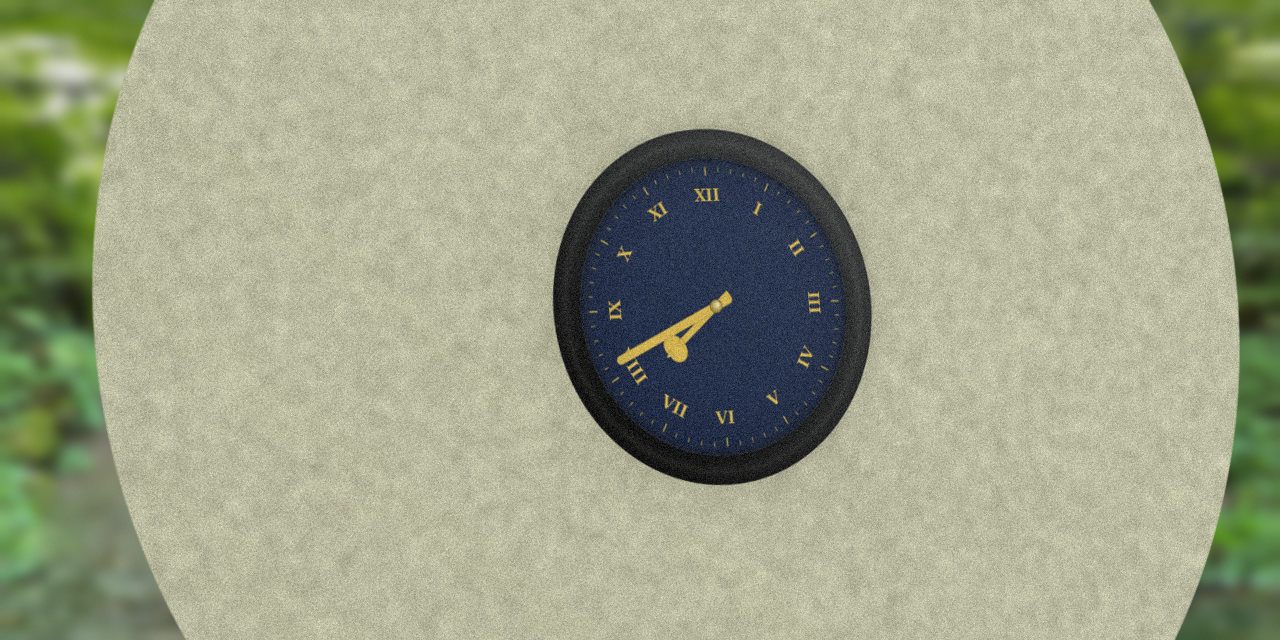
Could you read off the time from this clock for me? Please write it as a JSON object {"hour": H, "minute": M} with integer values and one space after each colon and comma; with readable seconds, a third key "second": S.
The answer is {"hour": 7, "minute": 41}
